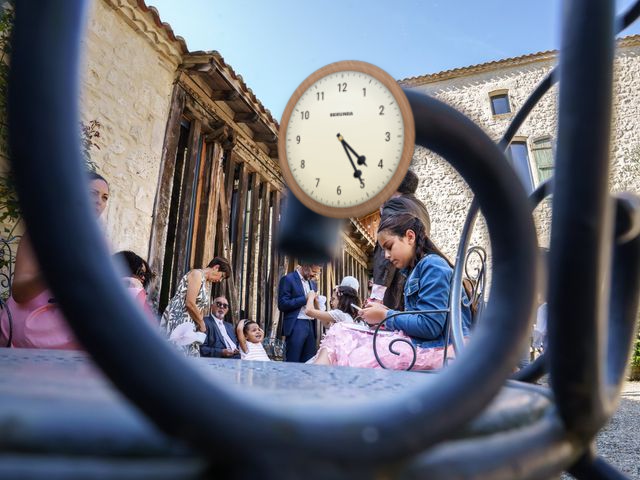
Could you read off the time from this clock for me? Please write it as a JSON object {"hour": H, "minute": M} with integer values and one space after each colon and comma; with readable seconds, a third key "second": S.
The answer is {"hour": 4, "minute": 25}
